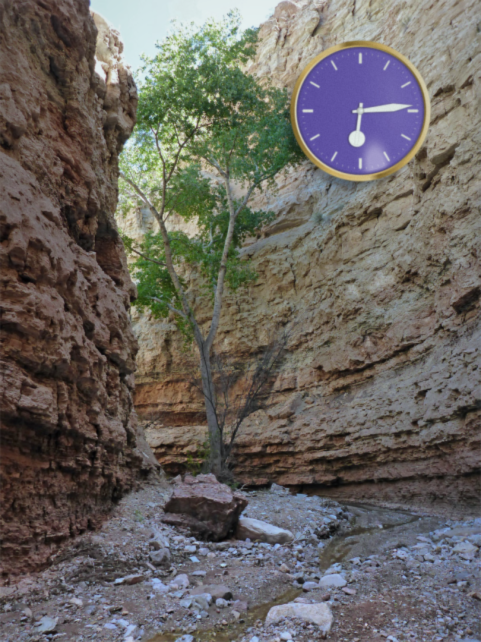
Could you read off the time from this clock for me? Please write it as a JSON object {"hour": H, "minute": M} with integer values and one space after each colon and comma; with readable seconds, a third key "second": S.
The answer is {"hour": 6, "minute": 14}
